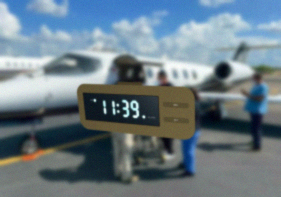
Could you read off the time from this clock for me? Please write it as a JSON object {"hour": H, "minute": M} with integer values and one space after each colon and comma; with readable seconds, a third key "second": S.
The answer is {"hour": 11, "minute": 39}
